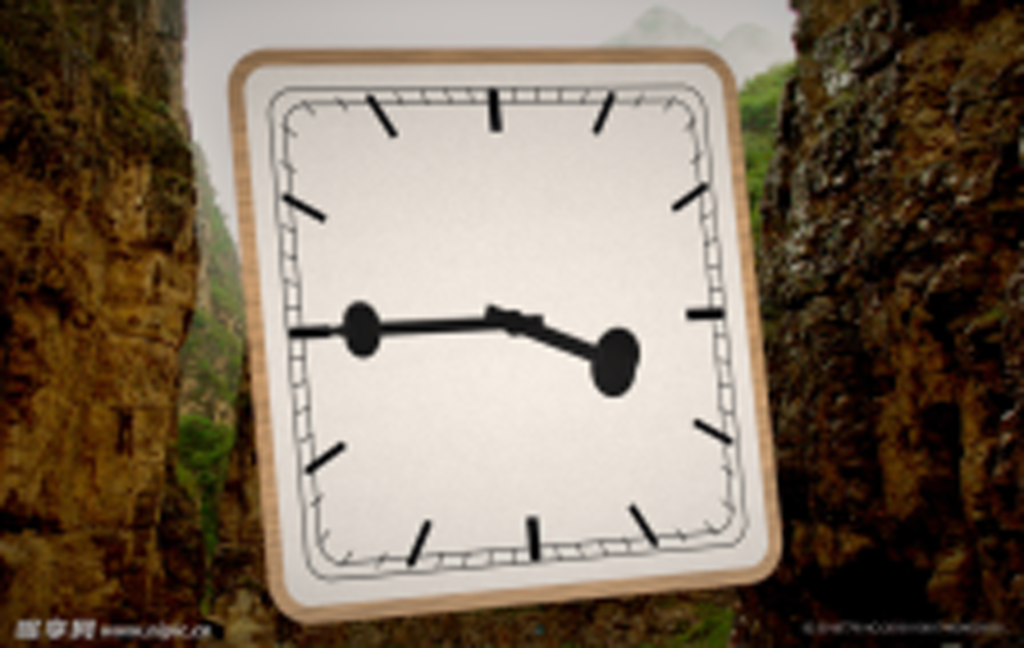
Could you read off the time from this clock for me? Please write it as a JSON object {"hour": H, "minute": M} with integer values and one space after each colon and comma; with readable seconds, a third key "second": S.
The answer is {"hour": 3, "minute": 45}
